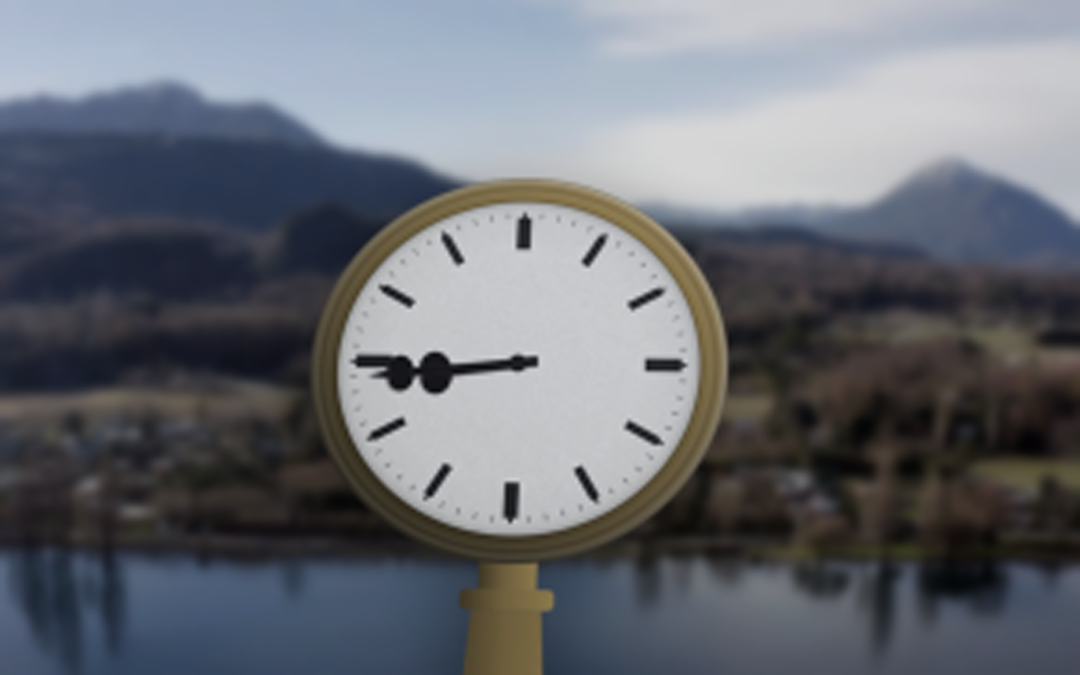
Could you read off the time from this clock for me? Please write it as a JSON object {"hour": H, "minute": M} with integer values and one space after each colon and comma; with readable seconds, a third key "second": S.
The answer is {"hour": 8, "minute": 44}
